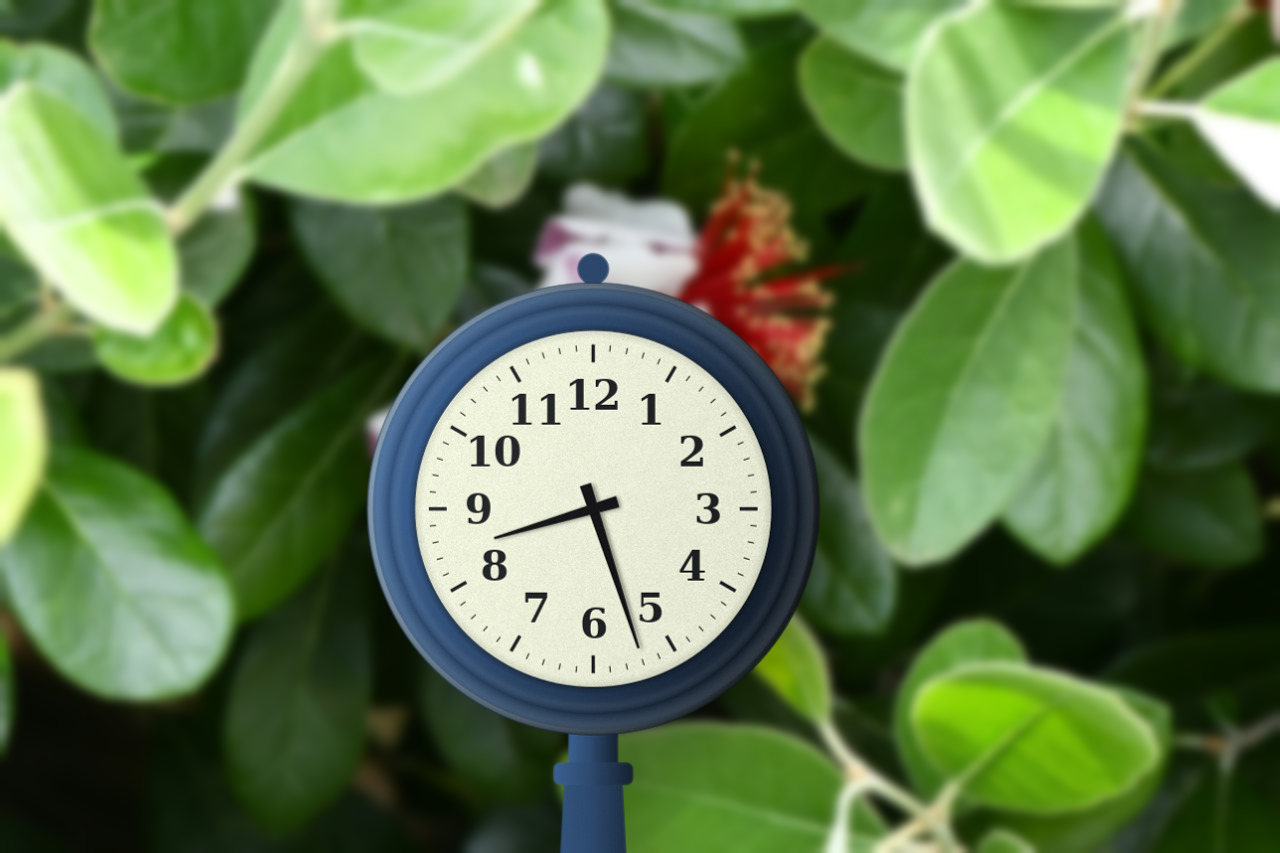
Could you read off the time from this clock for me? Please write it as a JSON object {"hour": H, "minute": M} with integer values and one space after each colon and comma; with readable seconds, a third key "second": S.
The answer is {"hour": 8, "minute": 27}
